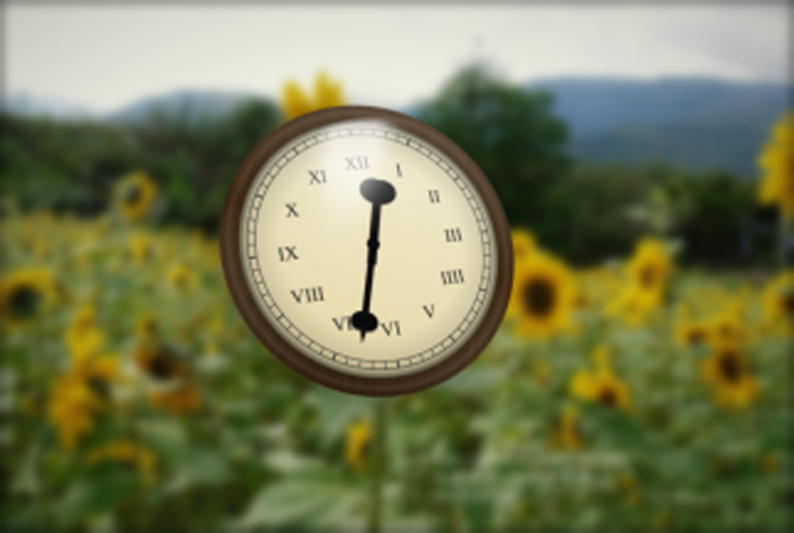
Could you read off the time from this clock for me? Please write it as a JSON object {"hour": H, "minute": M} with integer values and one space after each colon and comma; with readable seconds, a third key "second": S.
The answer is {"hour": 12, "minute": 33}
